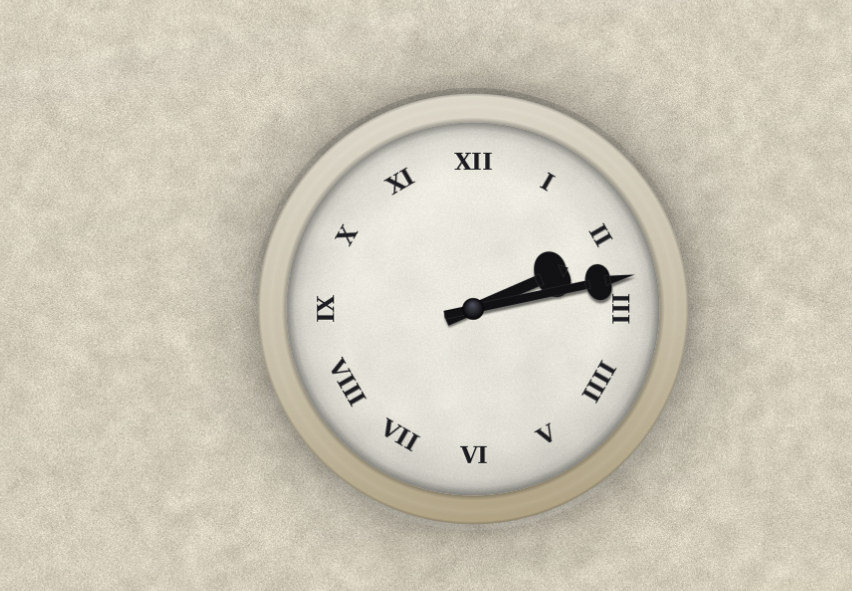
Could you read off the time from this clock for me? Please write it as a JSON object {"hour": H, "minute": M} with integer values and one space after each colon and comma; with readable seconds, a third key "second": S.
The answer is {"hour": 2, "minute": 13}
